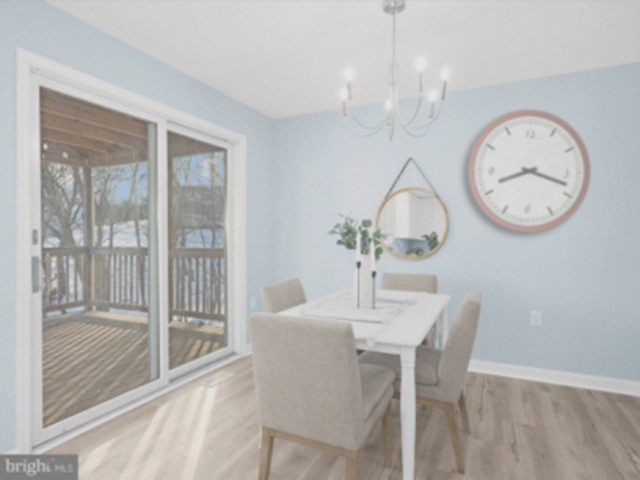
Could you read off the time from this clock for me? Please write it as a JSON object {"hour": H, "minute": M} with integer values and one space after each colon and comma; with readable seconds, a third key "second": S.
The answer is {"hour": 8, "minute": 18}
